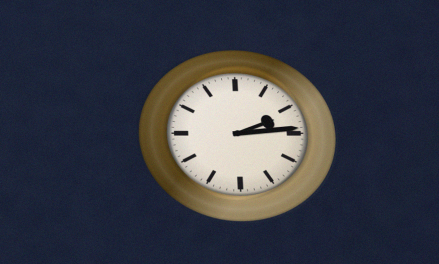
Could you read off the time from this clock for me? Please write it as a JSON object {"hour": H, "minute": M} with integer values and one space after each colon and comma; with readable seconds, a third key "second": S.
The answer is {"hour": 2, "minute": 14}
